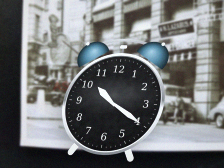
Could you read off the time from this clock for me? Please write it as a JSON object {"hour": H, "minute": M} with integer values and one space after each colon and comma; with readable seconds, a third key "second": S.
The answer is {"hour": 10, "minute": 20}
